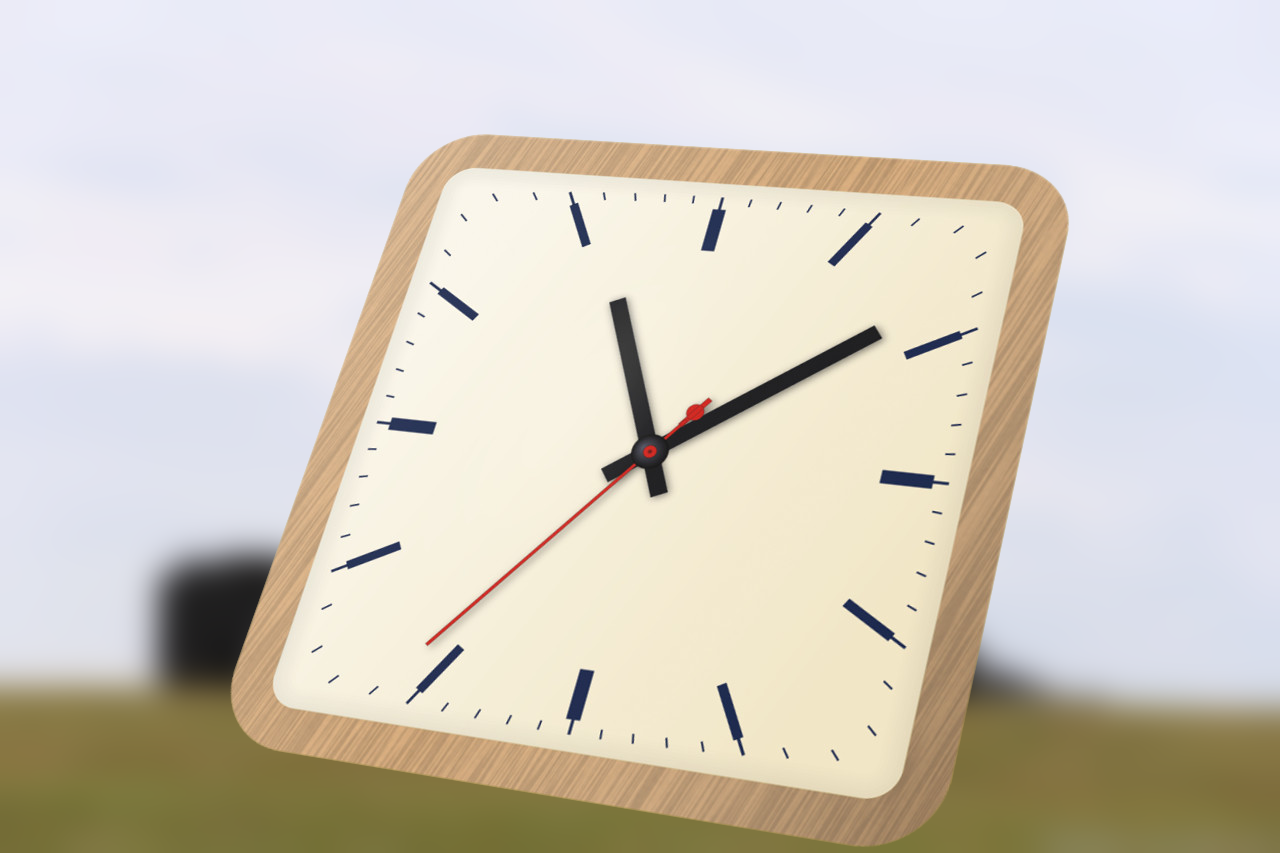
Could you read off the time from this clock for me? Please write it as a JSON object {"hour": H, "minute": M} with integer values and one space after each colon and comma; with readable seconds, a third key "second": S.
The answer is {"hour": 11, "minute": 8, "second": 36}
